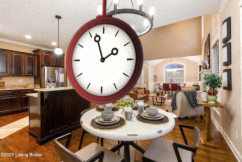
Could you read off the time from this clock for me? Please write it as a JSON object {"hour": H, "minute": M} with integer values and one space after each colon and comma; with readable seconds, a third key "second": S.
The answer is {"hour": 1, "minute": 57}
